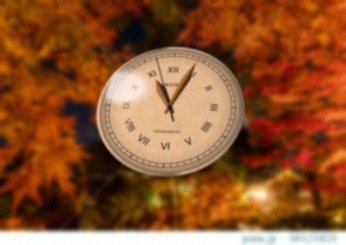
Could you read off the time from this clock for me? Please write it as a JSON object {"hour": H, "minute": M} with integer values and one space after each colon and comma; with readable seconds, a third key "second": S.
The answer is {"hour": 11, "minute": 3, "second": 57}
